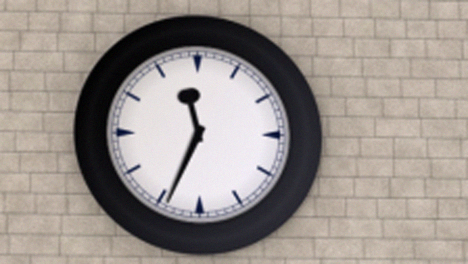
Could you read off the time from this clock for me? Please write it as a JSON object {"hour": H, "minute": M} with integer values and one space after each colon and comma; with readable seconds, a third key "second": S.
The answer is {"hour": 11, "minute": 34}
